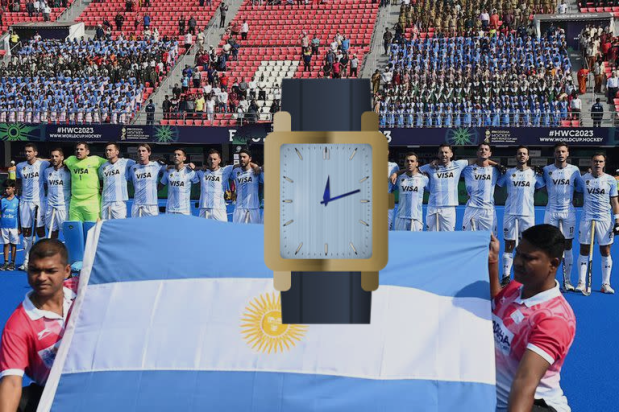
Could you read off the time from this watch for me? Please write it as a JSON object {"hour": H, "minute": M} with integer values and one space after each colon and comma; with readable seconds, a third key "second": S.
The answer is {"hour": 12, "minute": 12}
